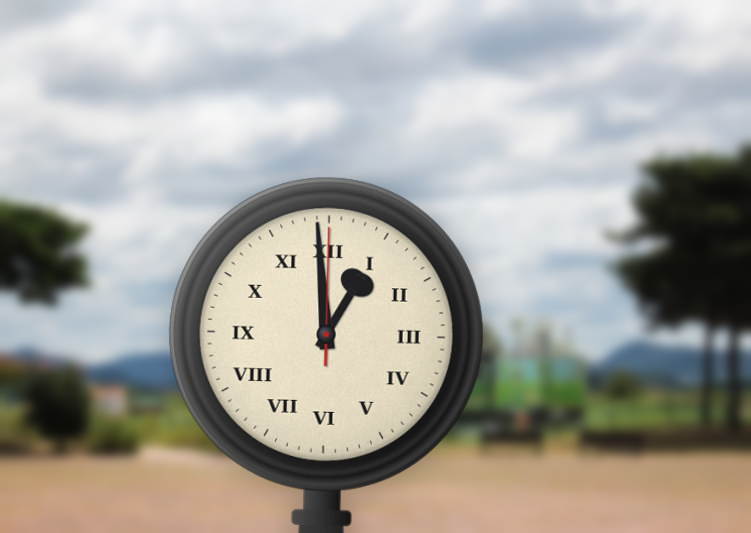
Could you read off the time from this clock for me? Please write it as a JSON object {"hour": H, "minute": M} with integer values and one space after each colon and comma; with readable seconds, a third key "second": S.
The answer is {"hour": 12, "minute": 59, "second": 0}
